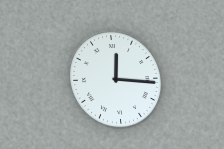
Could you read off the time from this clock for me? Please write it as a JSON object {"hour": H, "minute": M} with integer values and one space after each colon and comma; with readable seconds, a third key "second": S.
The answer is {"hour": 12, "minute": 16}
